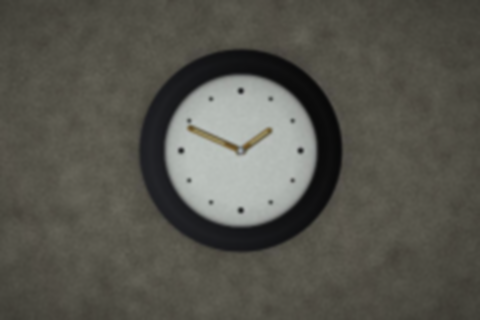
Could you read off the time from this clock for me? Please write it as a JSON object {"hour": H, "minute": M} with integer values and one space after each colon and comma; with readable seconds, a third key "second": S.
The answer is {"hour": 1, "minute": 49}
